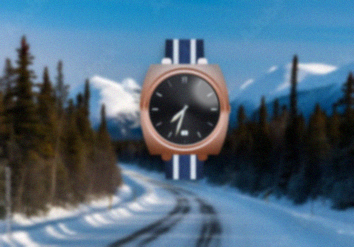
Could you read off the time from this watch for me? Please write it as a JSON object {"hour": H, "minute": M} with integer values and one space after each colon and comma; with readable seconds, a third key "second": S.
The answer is {"hour": 7, "minute": 33}
